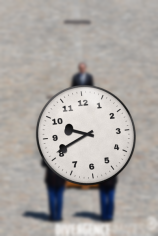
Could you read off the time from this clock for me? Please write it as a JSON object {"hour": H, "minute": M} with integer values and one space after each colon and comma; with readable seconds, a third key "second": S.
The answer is {"hour": 9, "minute": 41}
